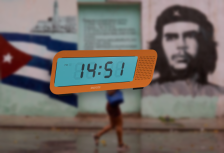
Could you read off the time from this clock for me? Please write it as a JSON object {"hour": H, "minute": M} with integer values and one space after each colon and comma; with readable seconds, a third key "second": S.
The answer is {"hour": 14, "minute": 51}
